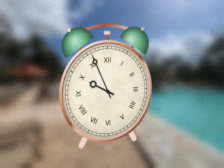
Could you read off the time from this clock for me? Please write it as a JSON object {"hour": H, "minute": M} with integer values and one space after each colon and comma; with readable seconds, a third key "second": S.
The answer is {"hour": 9, "minute": 56}
